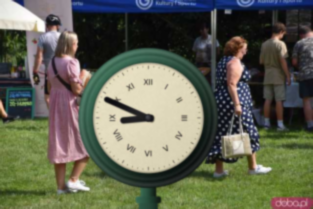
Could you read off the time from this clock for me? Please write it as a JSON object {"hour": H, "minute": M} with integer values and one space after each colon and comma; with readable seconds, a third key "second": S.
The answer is {"hour": 8, "minute": 49}
